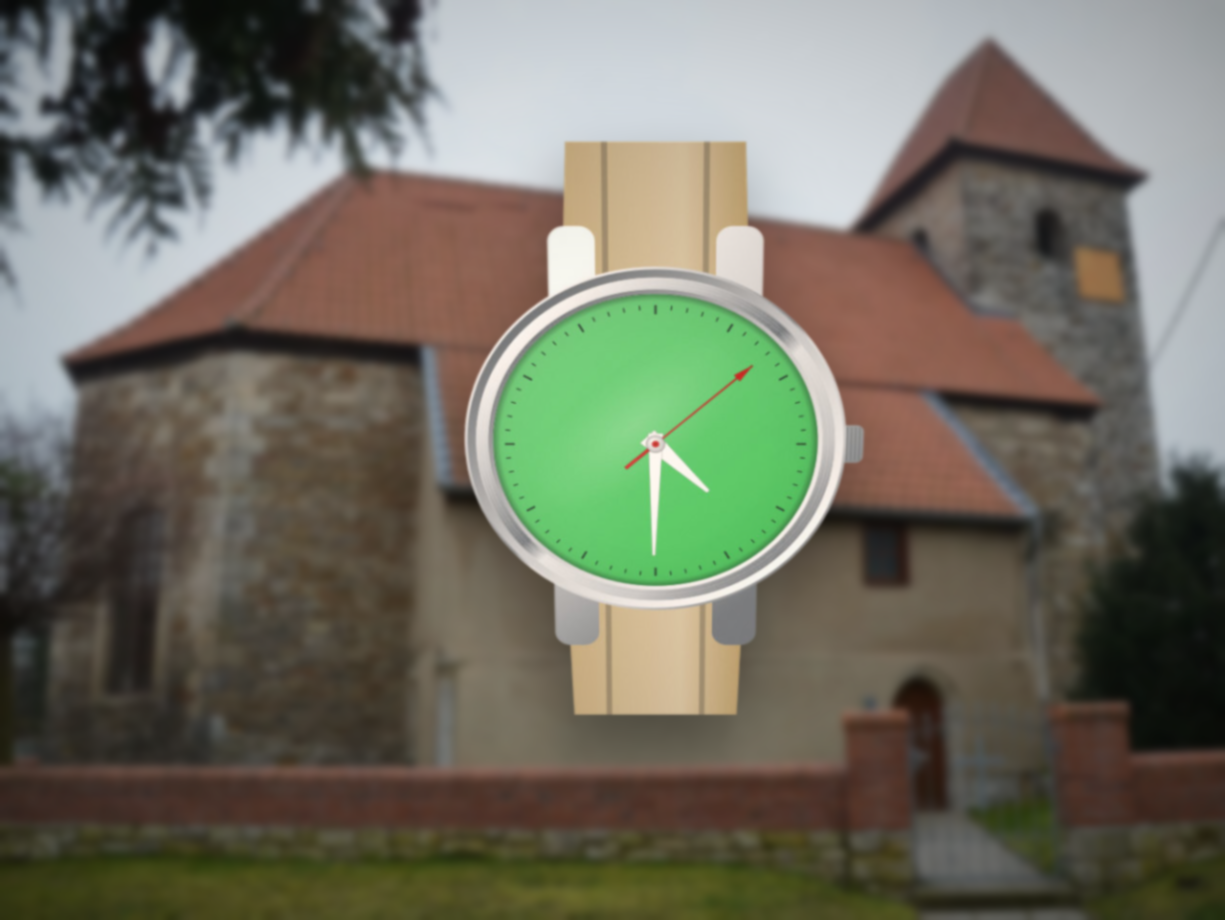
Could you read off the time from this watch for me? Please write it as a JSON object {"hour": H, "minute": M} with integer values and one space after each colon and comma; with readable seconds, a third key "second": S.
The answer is {"hour": 4, "minute": 30, "second": 8}
